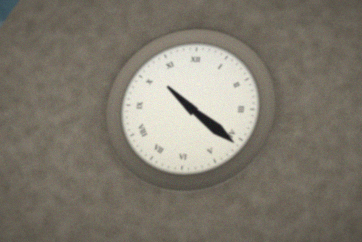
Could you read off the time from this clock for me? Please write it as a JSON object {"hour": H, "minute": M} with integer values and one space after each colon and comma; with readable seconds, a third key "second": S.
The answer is {"hour": 10, "minute": 21}
